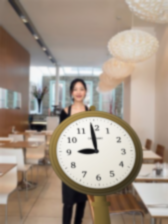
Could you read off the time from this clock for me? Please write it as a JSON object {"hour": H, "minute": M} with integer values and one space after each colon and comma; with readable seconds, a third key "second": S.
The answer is {"hour": 8, "minute": 59}
